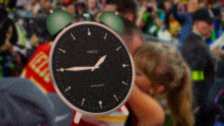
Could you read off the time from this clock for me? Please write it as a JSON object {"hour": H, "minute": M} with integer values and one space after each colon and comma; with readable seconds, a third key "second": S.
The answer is {"hour": 1, "minute": 45}
